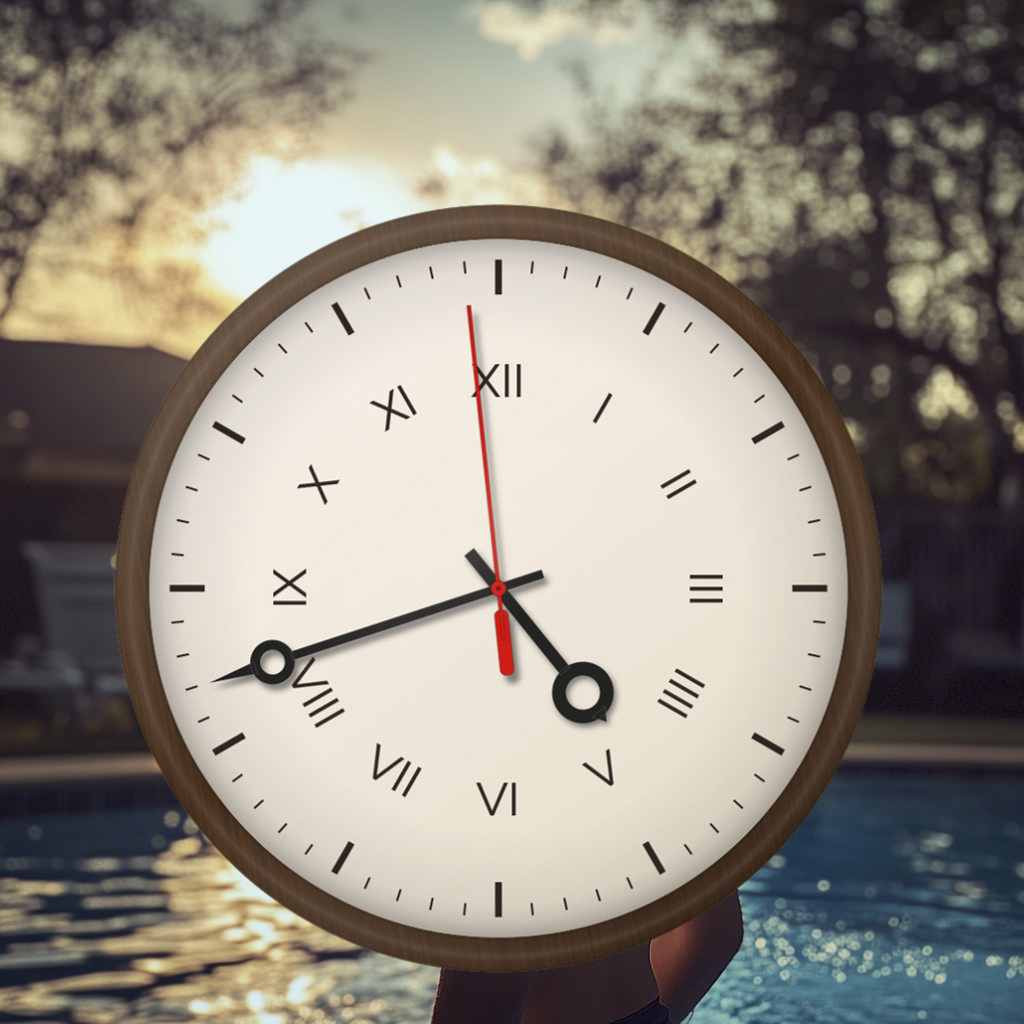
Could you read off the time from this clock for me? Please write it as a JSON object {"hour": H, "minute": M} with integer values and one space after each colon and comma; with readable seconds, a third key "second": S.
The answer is {"hour": 4, "minute": 41, "second": 59}
